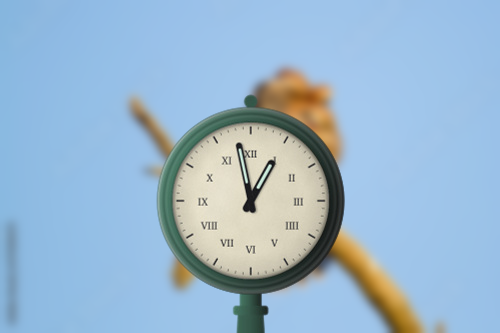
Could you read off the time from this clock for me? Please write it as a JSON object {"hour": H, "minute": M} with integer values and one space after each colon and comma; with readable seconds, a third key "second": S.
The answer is {"hour": 12, "minute": 58}
